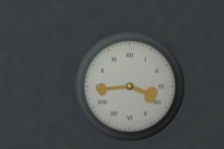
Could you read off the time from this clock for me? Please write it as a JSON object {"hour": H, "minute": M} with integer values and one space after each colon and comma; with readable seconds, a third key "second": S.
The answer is {"hour": 3, "minute": 44}
